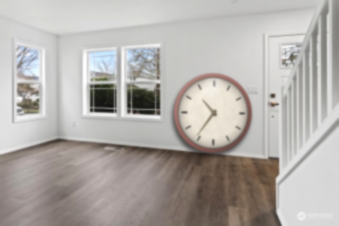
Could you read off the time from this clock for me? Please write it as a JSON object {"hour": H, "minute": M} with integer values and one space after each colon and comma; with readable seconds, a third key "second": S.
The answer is {"hour": 10, "minute": 36}
